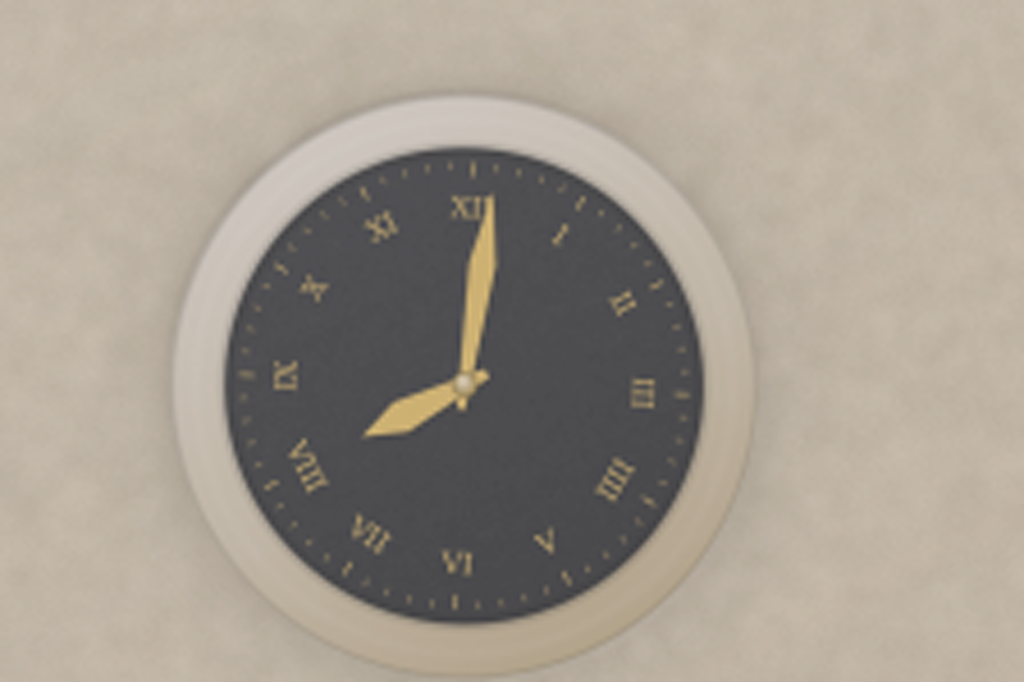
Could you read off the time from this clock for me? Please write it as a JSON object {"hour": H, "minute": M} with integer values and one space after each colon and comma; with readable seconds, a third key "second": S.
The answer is {"hour": 8, "minute": 1}
